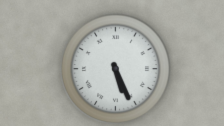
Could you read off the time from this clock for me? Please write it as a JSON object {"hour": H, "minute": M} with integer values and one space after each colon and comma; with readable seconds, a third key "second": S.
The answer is {"hour": 5, "minute": 26}
